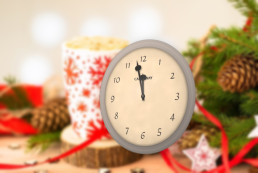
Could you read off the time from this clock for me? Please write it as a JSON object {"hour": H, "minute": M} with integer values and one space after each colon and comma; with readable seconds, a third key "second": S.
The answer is {"hour": 11, "minute": 58}
